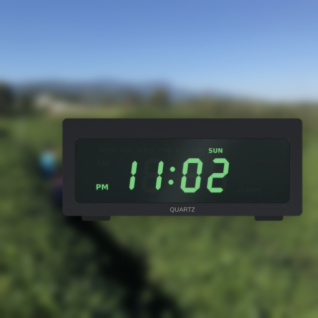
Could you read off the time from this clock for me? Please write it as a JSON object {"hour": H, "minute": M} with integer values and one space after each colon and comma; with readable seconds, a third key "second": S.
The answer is {"hour": 11, "minute": 2}
